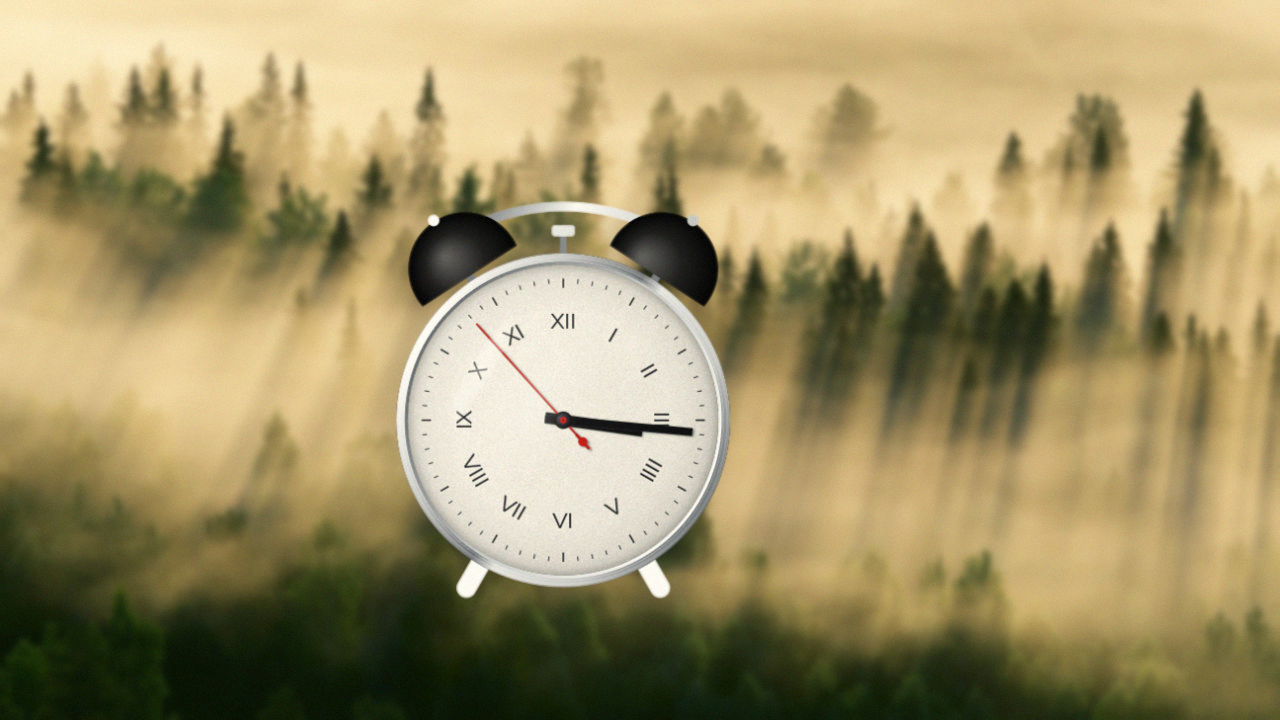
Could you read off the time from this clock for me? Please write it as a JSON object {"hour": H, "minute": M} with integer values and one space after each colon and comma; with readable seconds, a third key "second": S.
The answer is {"hour": 3, "minute": 15, "second": 53}
